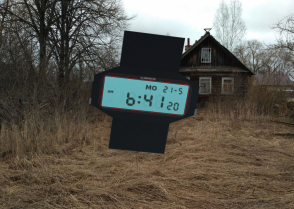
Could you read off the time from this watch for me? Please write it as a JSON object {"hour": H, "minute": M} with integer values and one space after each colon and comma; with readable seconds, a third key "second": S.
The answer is {"hour": 6, "minute": 41, "second": 20}
